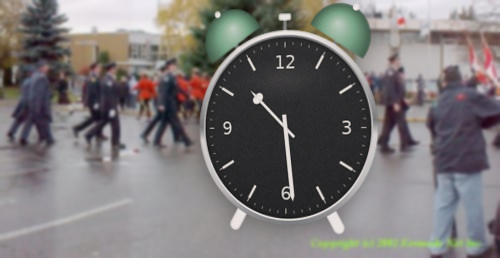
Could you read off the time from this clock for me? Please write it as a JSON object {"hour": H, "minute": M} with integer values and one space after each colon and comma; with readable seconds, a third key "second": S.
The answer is {"hour": 10, "minute": 29}
